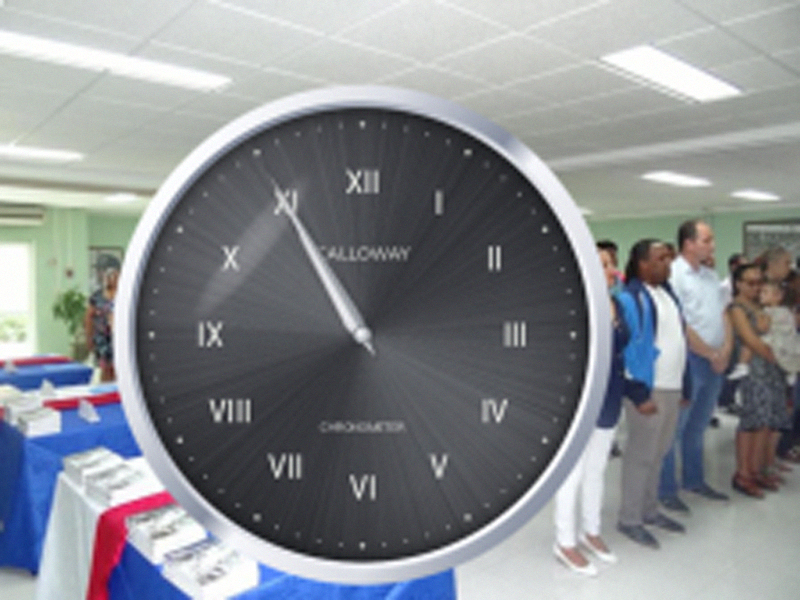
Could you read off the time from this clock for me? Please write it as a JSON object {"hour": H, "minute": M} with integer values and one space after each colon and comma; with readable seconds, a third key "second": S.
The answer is {"hour": 10, "minute": 55}
